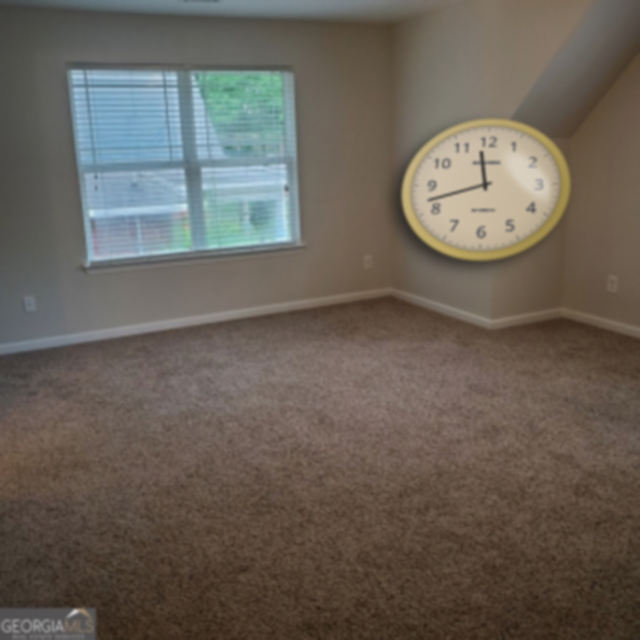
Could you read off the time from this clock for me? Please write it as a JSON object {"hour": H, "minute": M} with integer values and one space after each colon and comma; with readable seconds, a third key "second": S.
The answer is {"hour": 11, "minute": 42}
